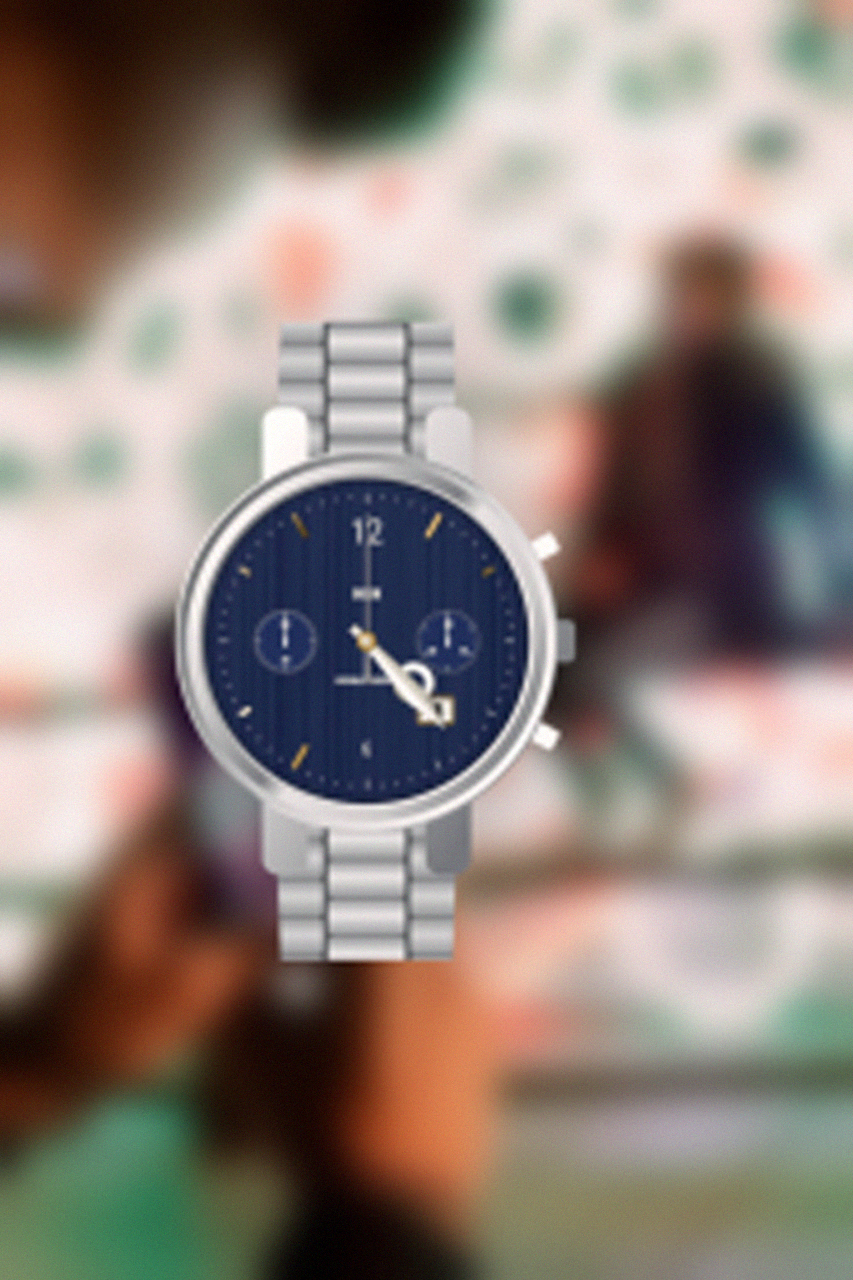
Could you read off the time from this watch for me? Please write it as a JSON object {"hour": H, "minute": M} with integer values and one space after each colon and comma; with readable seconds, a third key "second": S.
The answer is {"hour": 4, "minute": 23}
